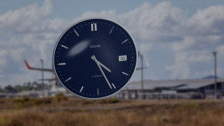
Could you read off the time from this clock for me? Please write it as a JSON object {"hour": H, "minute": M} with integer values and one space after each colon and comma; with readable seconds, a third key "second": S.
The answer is {"hour": 4, "minute": 26}
